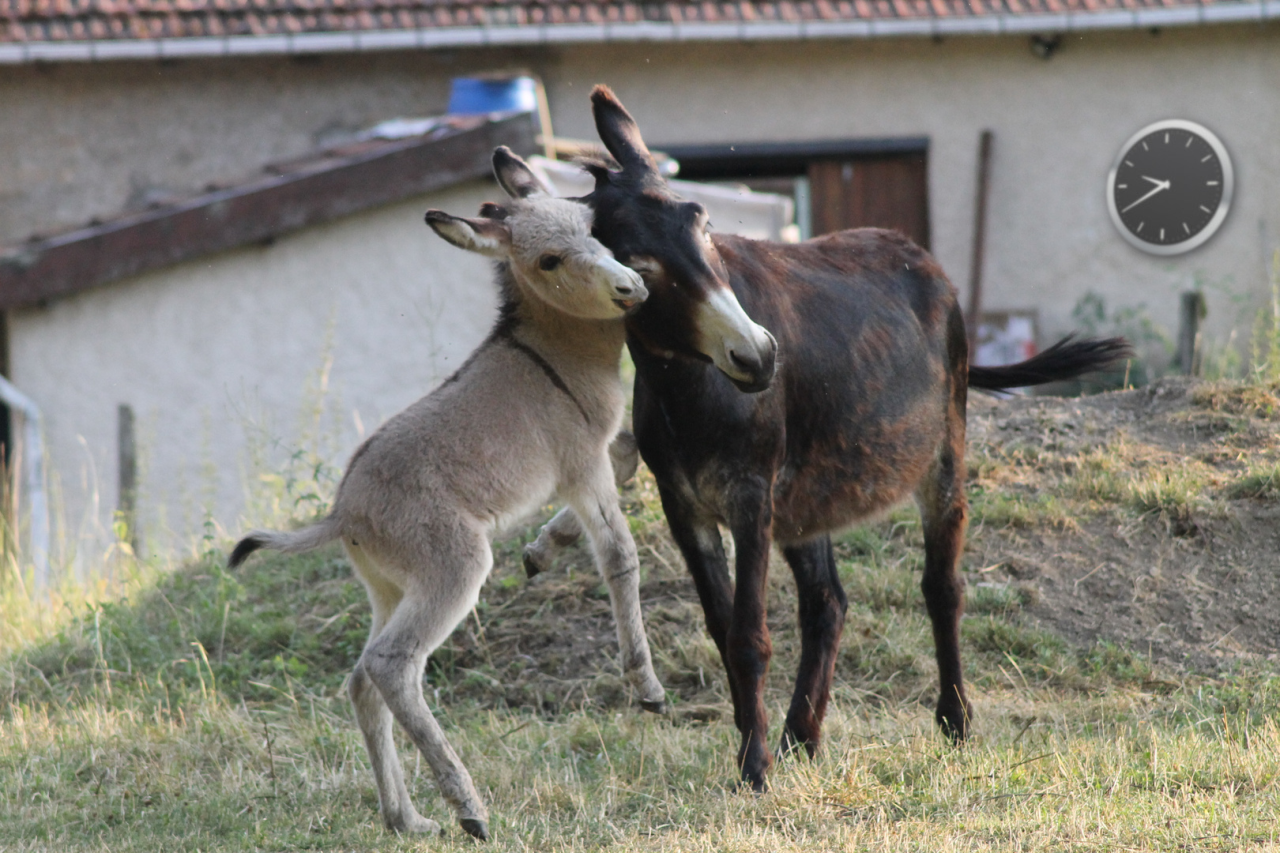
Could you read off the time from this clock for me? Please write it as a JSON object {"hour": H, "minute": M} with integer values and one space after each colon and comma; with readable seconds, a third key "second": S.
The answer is {"hour": 9, "minute": 40}
